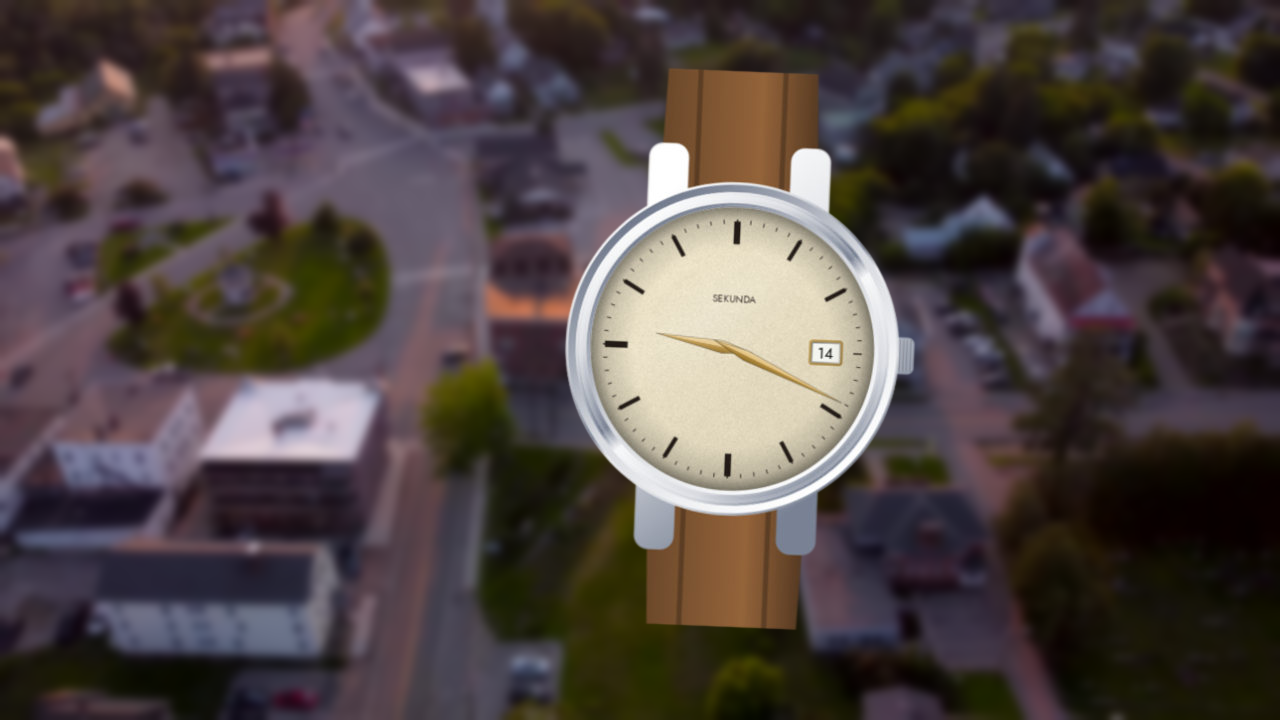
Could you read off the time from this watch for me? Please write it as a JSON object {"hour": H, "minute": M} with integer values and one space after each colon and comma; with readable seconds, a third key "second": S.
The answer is {"hour": 9, "minute": 19}
